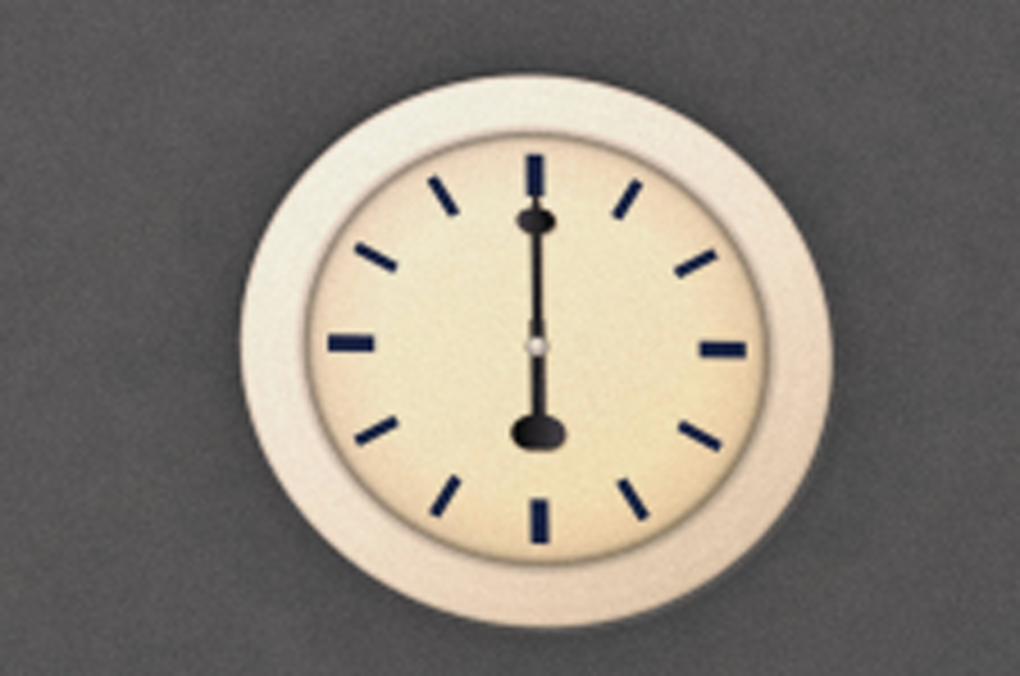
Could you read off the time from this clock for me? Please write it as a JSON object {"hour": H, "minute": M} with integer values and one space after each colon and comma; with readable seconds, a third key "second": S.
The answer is {"hour": 6, "minute": 0}
